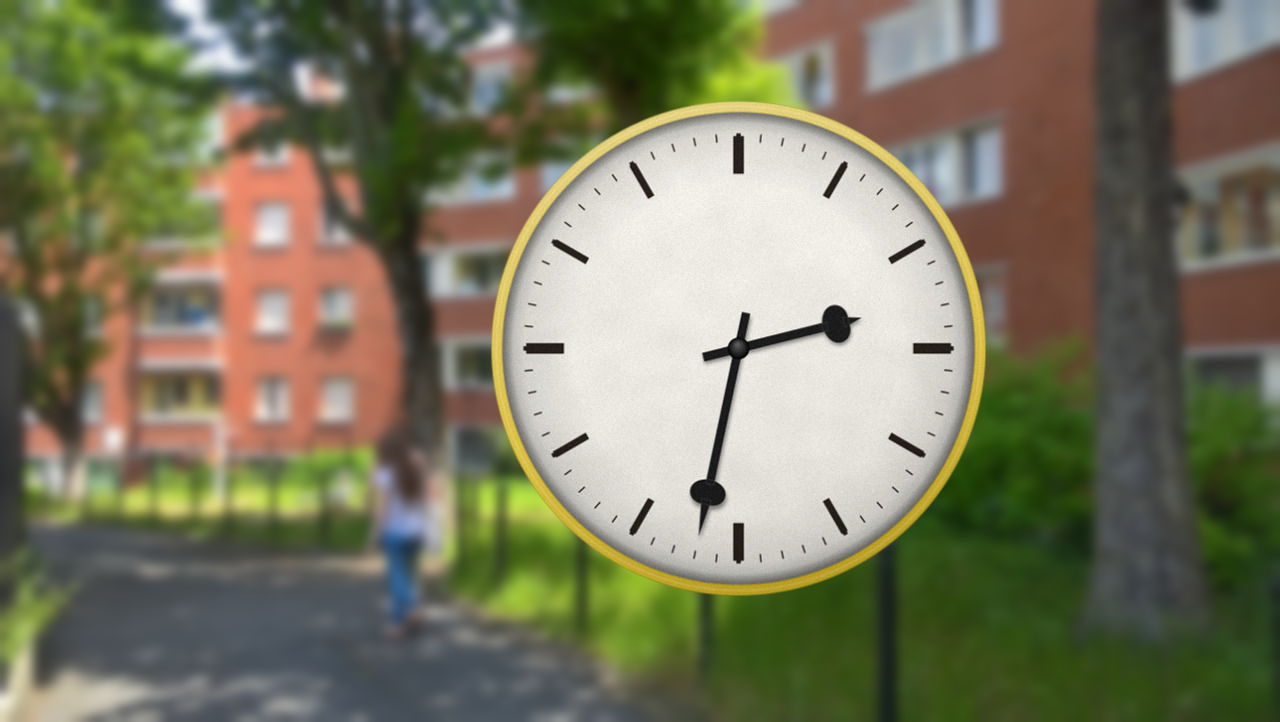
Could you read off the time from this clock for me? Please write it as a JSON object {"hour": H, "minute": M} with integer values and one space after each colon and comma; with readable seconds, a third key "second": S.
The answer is {"hour": 2, "minute": 32}
